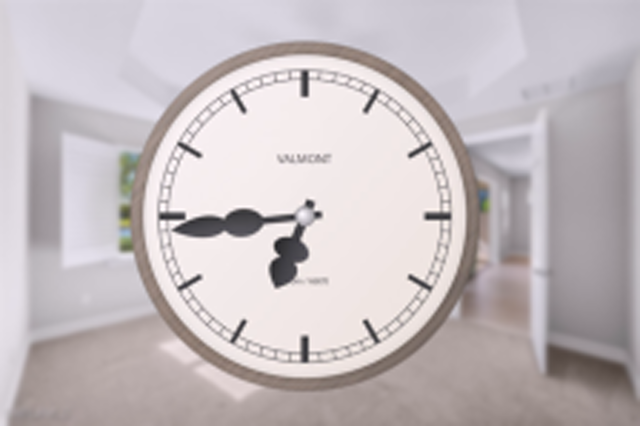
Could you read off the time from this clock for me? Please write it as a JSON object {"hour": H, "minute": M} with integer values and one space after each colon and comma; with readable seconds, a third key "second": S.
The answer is {"hour": 6, "minute": 44}
